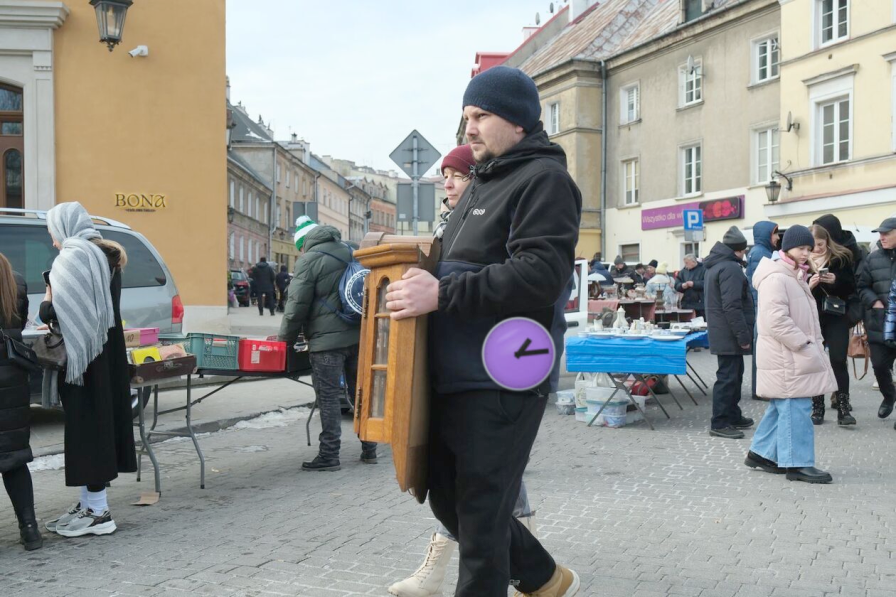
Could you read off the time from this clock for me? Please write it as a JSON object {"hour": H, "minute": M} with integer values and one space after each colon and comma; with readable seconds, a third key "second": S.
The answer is {"hour": 1, "minute": 14}
